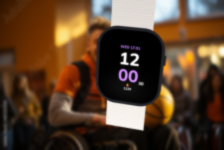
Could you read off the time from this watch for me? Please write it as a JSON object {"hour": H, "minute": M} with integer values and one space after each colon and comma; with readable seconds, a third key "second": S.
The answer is {"hour": 12, "minute": 0}
